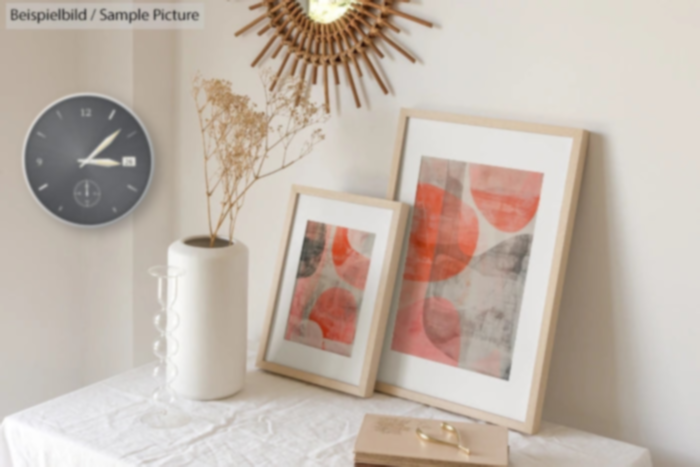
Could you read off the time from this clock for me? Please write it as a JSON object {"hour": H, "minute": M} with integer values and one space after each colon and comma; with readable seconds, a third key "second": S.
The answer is {"hour": 3, "minute": 8}
